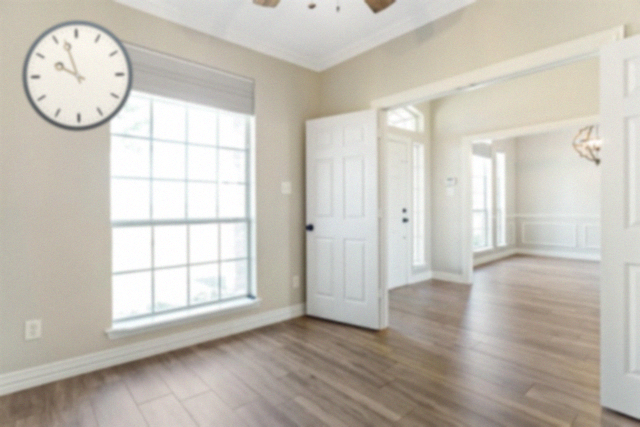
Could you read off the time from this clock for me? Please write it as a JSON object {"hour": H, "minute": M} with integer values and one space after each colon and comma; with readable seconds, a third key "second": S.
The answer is {"hour": 9, "minute": 57}
